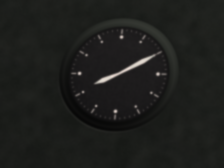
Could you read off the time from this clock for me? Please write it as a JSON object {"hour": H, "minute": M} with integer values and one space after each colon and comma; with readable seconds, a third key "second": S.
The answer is {"hour": 8, "minute": 10}
